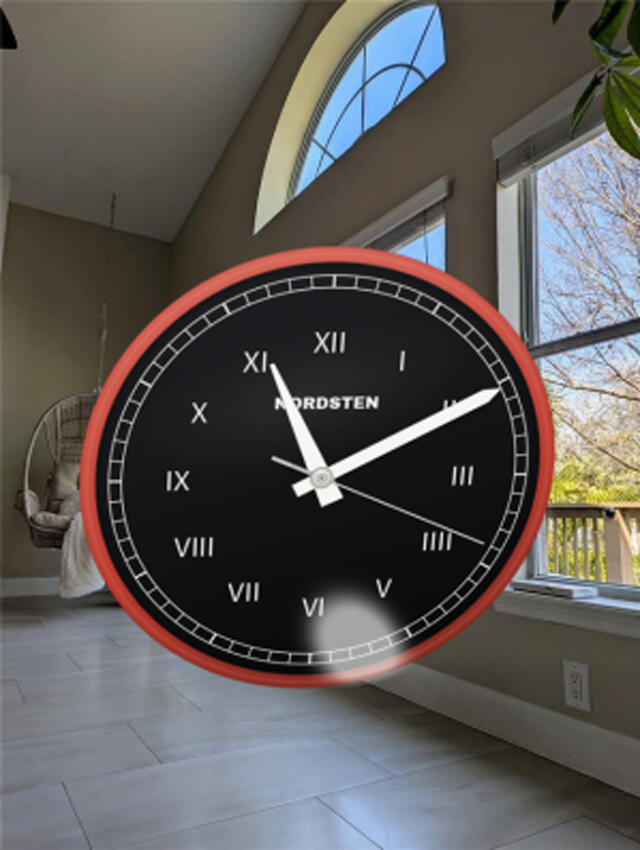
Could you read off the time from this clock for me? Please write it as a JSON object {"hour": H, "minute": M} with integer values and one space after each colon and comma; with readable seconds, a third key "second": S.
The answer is {"hour": 11, "minute": 10, "second": 19}
